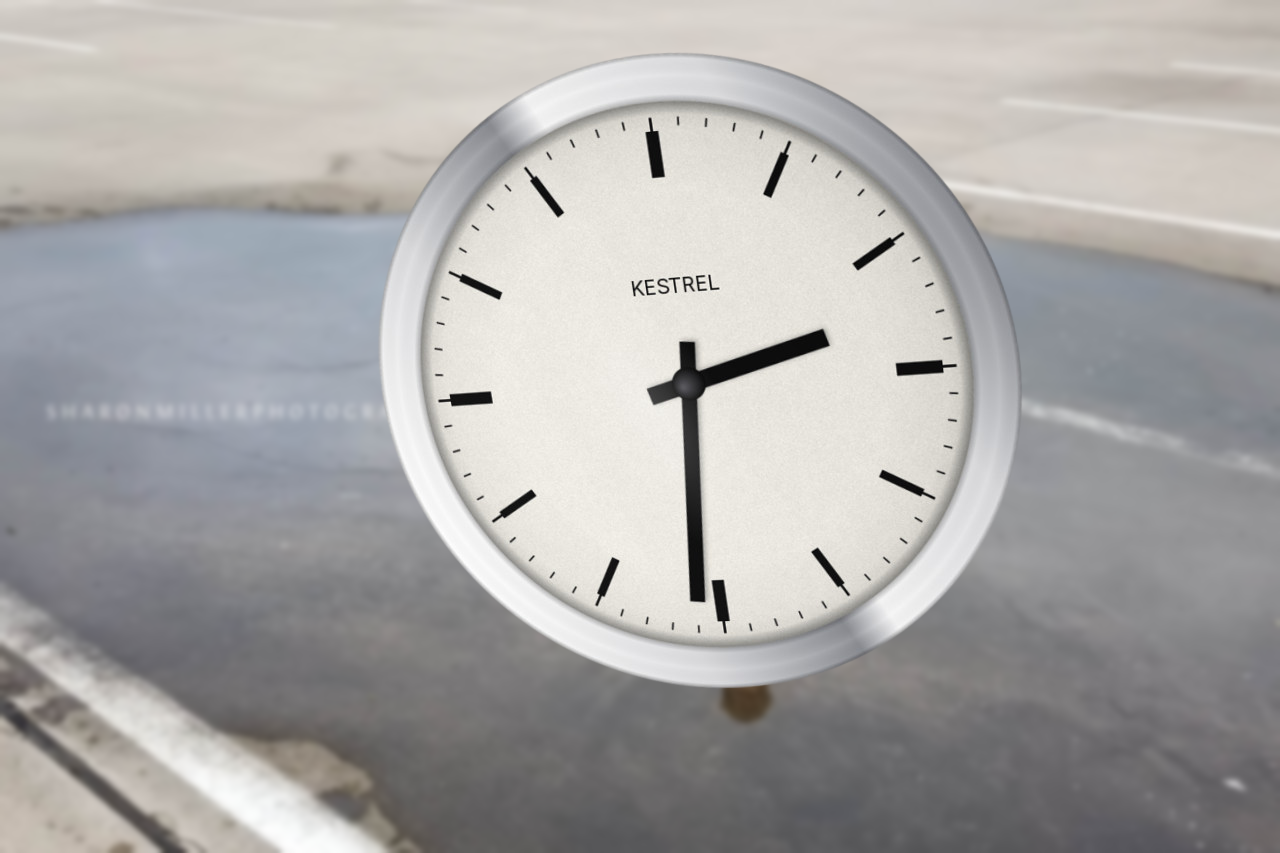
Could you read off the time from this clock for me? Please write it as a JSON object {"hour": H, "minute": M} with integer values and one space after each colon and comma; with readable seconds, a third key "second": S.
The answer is {"hour": 2, "minute": 31}
